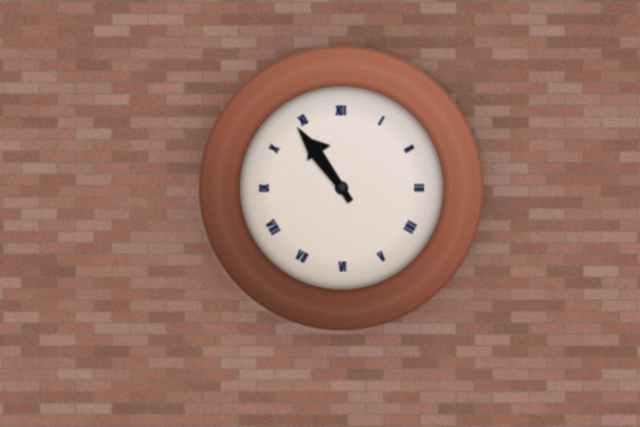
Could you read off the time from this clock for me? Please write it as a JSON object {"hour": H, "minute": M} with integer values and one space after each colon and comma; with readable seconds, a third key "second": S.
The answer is {"hour": 10, "minute": 54}
